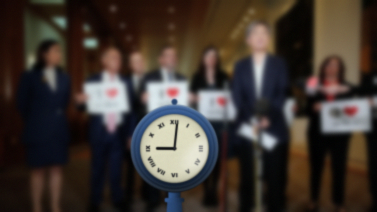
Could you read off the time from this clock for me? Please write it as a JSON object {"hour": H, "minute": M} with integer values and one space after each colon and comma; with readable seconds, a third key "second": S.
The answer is {"hour": 9, "minute": 1}
